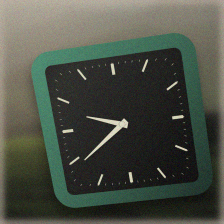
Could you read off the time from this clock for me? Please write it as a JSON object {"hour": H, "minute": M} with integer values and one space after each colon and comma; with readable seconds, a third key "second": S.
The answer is {"hour": 9, "minute": 39}
